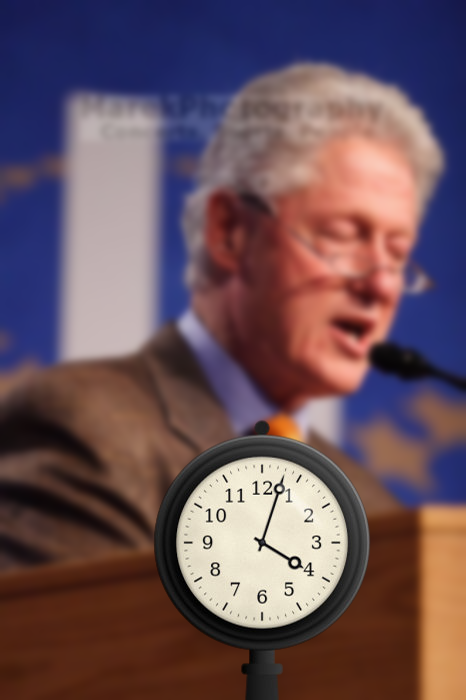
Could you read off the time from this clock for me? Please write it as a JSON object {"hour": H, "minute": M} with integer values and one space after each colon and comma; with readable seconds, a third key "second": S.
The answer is {"hour": 4, "minute": 3}
